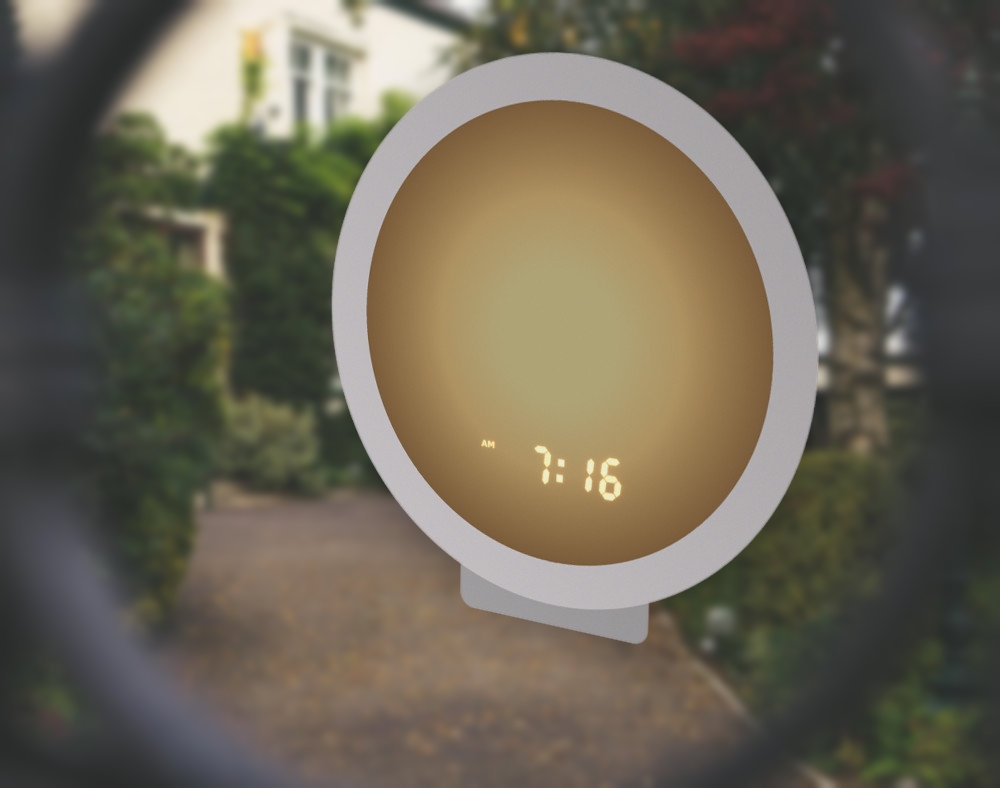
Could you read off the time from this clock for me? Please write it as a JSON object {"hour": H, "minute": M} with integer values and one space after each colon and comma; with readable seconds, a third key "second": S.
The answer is {"hour": 7, "minute": 16}
